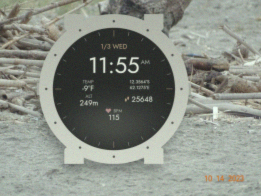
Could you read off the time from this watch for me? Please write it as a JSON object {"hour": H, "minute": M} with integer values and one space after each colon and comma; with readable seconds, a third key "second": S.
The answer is {"hour": 11, "minute": 55}
